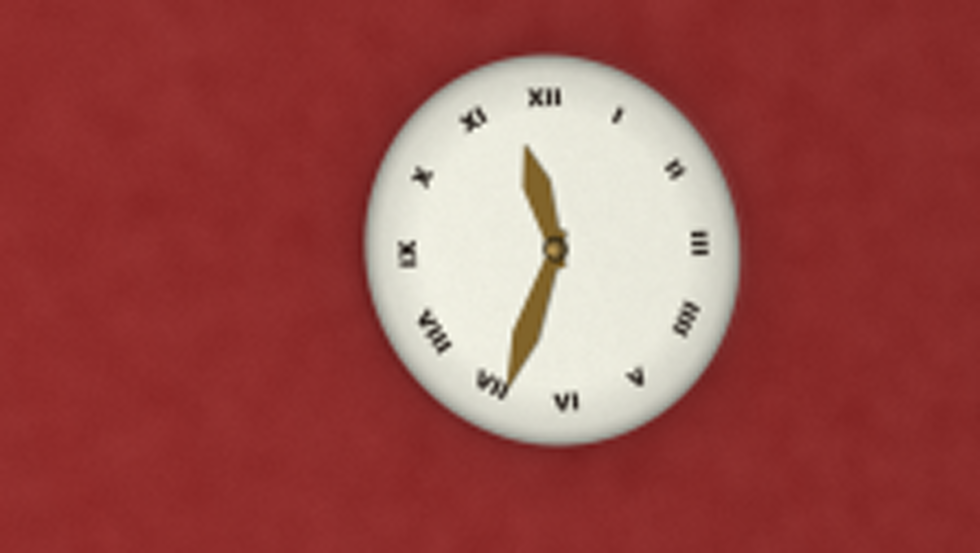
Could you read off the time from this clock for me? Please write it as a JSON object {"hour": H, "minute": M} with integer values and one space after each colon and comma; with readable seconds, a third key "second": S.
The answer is {"hour": 11, "minute": 34}
